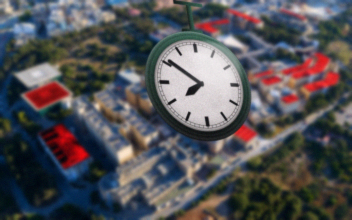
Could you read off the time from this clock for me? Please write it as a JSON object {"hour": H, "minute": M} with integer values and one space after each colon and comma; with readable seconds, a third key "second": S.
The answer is {"hour": 7, "minute": 51}
